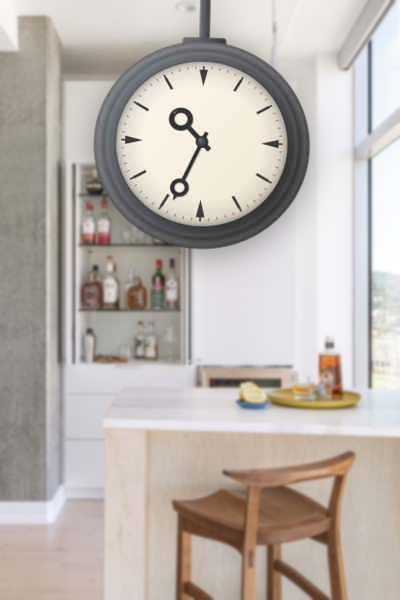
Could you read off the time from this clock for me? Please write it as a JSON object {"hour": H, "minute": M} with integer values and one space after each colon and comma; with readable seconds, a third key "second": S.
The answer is {"hour": 10, "minute": 34}
